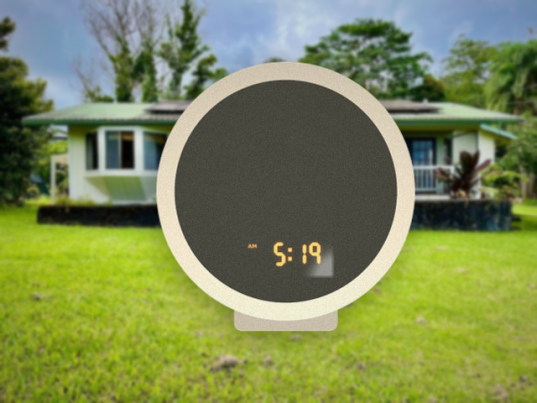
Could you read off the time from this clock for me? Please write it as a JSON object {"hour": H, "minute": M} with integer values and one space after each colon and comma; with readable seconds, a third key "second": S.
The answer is {"hour": 5, "minute": 19}
